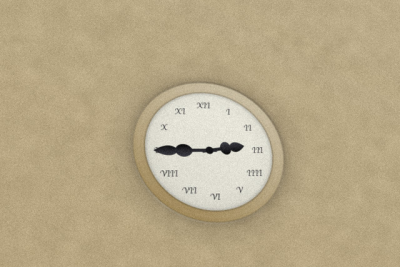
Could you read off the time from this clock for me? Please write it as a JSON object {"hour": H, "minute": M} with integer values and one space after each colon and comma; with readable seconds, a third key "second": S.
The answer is {"hour": 2, "minute": 45}
